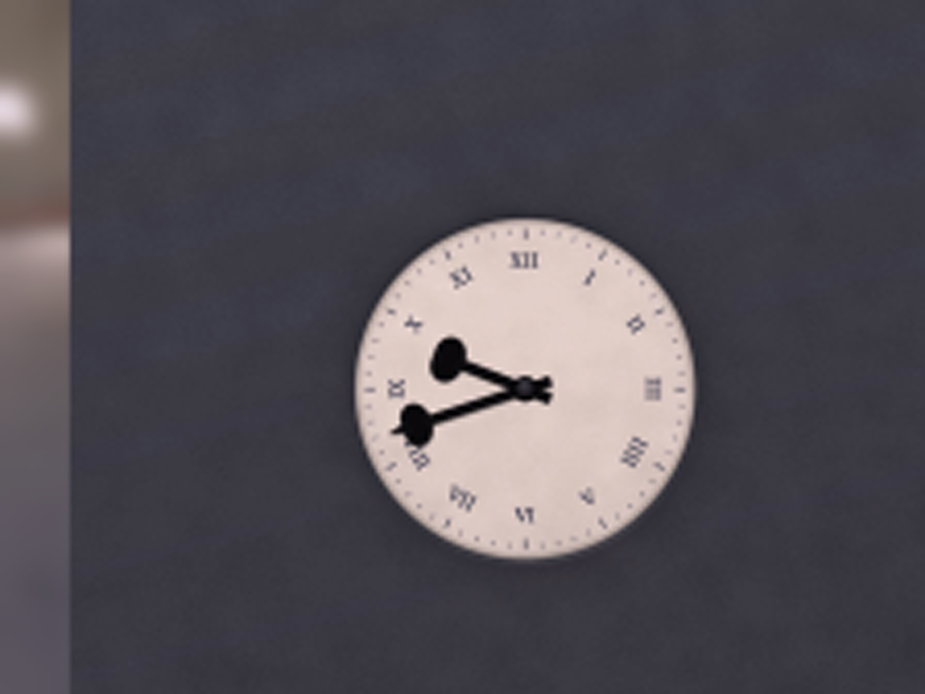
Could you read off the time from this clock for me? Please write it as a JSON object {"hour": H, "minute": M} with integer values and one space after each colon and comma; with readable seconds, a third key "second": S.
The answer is {"hour": 9, "minute": 42}
